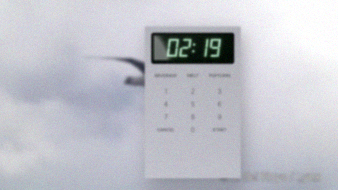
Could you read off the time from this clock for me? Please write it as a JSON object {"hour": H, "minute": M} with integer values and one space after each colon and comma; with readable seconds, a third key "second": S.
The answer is {"hour": 2, "minute": 19}
